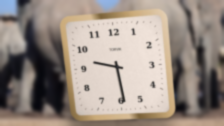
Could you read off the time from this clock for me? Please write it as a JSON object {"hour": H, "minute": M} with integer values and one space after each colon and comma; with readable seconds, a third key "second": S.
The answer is {"hour": 9, "minute": 29}
